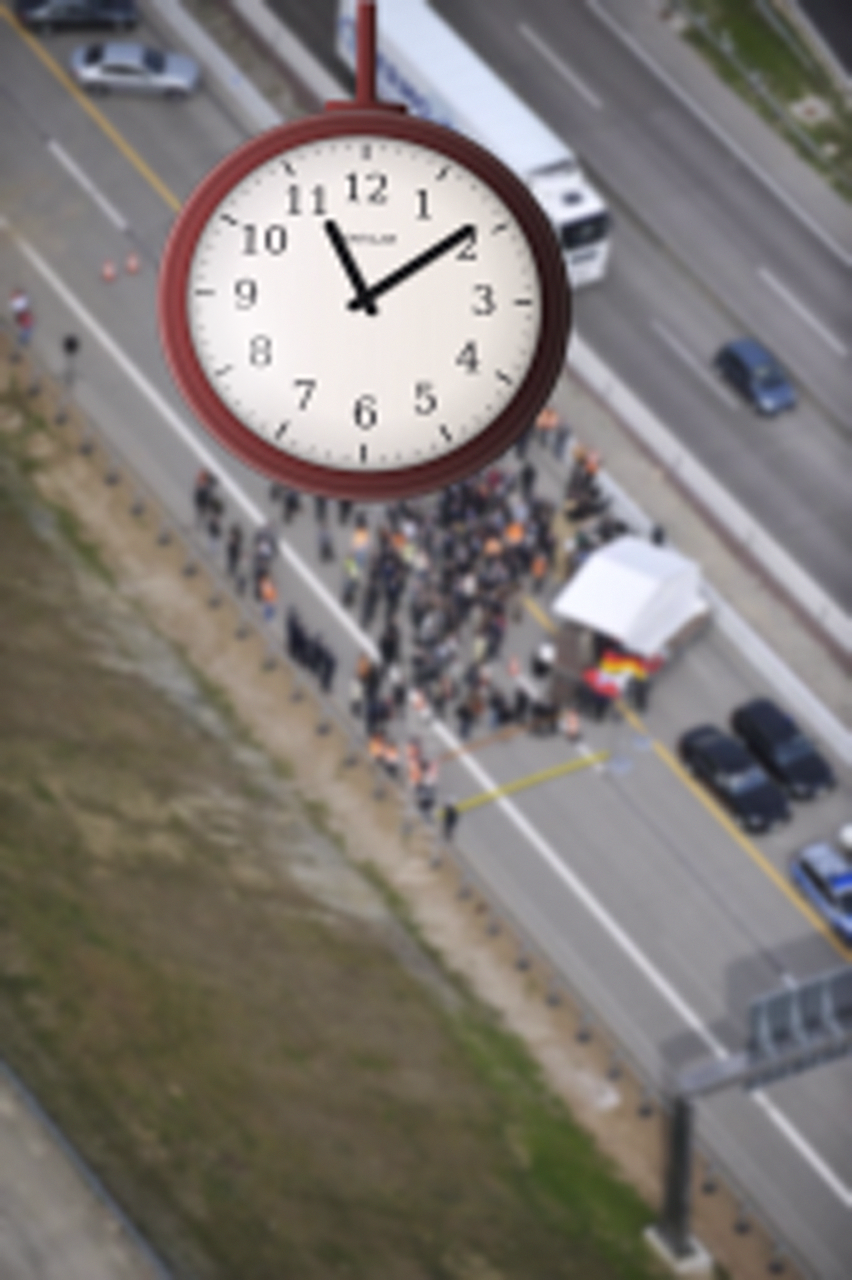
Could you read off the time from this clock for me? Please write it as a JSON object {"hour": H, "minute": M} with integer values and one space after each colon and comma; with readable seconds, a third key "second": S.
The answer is {"hour": 11, "minute": 9}
